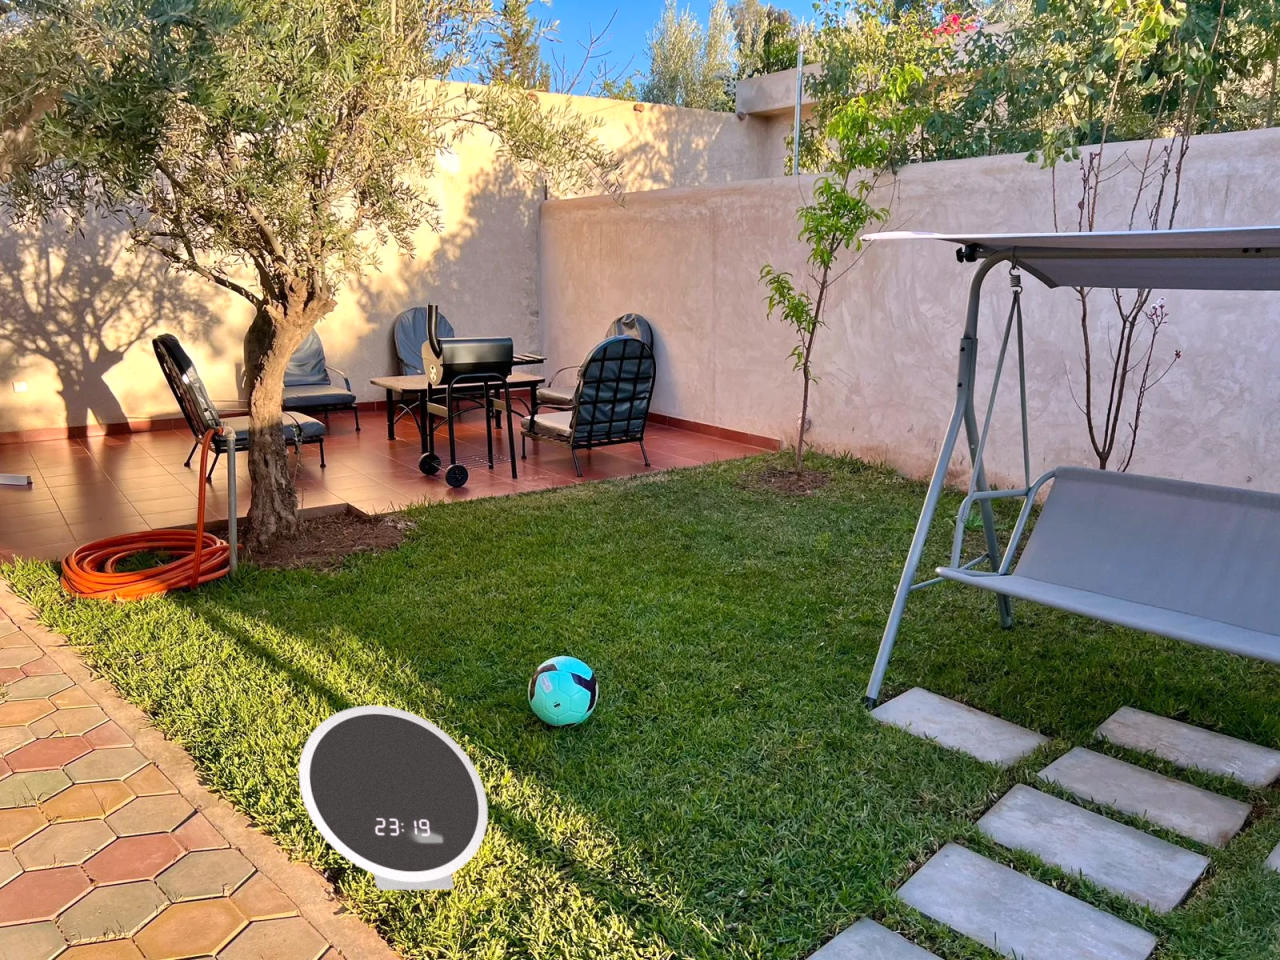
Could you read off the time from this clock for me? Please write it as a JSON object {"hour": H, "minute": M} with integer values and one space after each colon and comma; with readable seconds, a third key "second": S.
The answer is {"hour": 23, "minute": 19}
